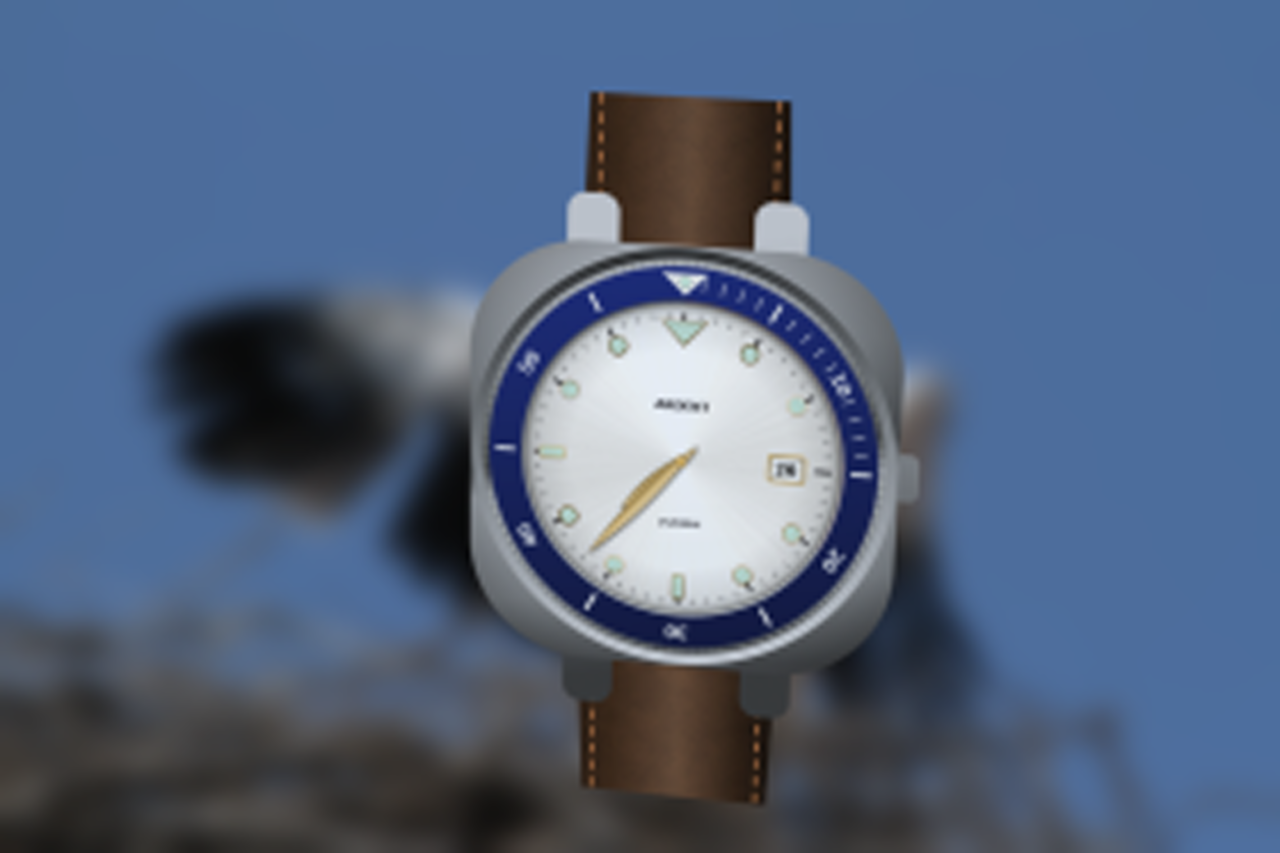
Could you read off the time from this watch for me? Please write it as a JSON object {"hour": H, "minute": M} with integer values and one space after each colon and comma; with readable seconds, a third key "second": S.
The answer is {"hour": 7, "minute": 37}
